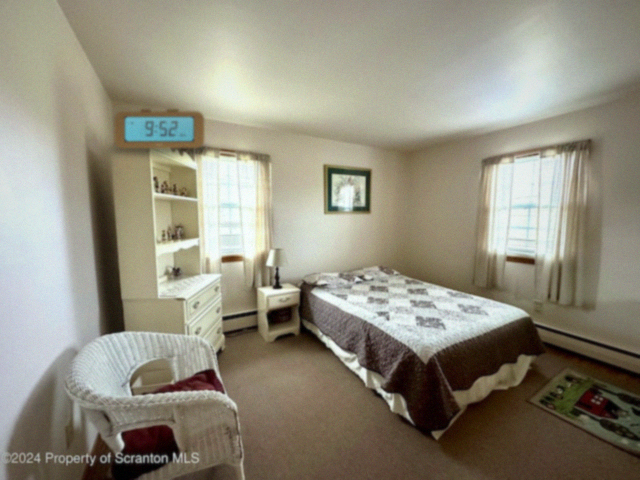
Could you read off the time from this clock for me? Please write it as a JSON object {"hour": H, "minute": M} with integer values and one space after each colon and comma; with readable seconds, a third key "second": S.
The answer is {"hour": 9, "minute": 52}
